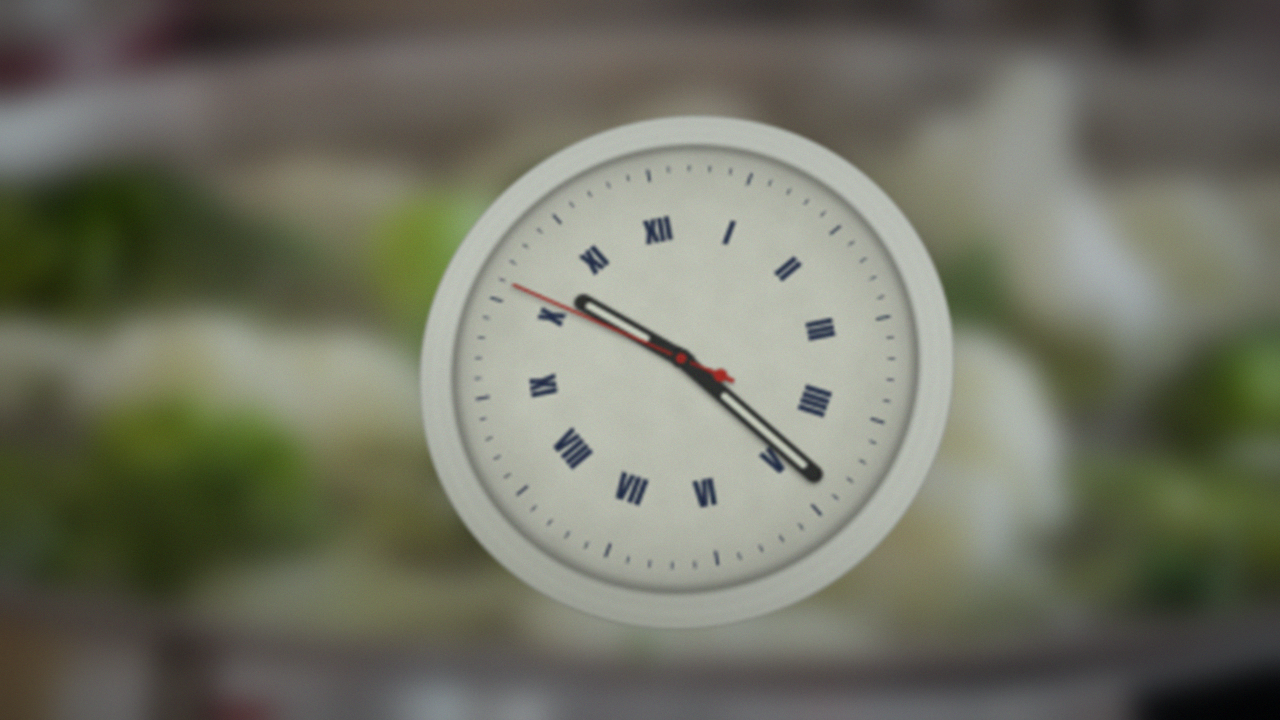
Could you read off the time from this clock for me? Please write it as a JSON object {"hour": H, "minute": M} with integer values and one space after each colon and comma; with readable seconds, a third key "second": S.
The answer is {"hour": 10, "minute": 23, "second": 51}
